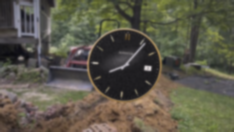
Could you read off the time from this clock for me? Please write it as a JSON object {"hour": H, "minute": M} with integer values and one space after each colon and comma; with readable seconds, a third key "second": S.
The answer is {"hour": 8, "minute": 6}
